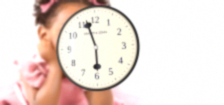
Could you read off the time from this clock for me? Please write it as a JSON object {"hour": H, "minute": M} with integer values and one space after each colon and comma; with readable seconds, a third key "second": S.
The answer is {"hour": 5, "minute": 57}
